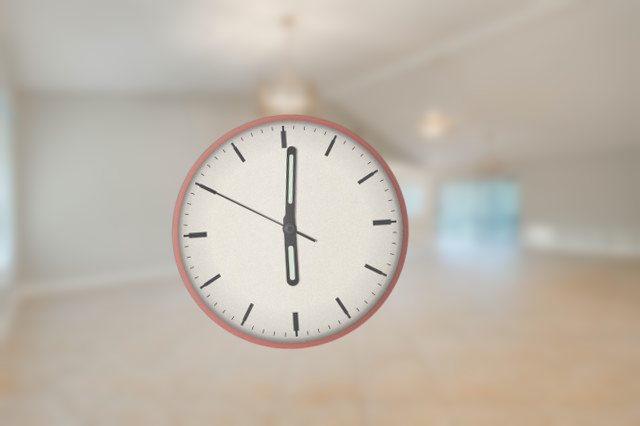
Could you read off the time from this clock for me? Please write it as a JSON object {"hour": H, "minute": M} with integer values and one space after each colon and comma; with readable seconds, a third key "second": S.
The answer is {"hour": 6, "minute": 0, "second": 50}
